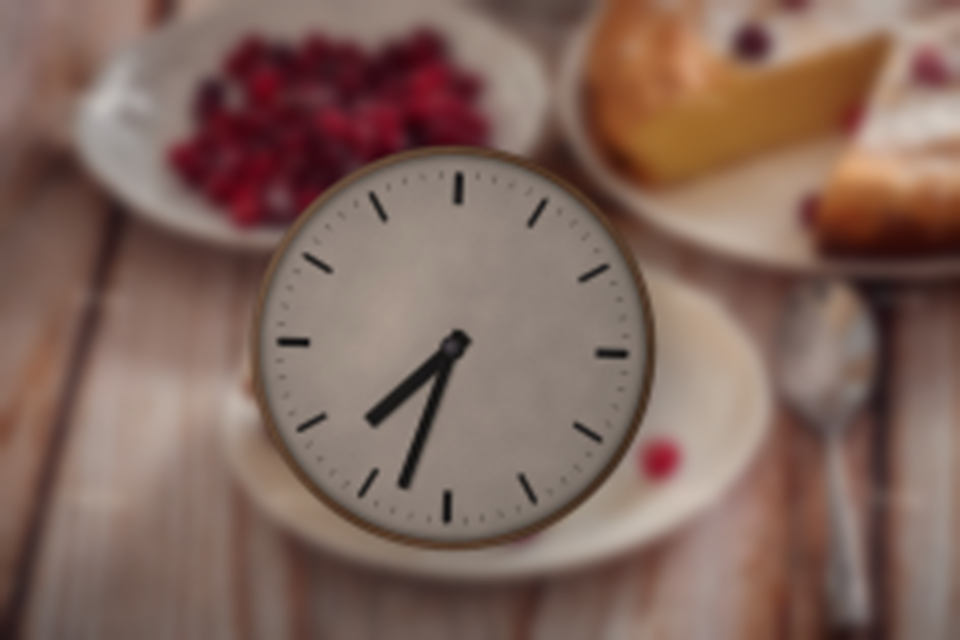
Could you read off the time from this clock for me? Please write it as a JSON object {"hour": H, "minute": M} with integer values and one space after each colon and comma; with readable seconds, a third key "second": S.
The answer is {"hour": 7, "minute": 33}
